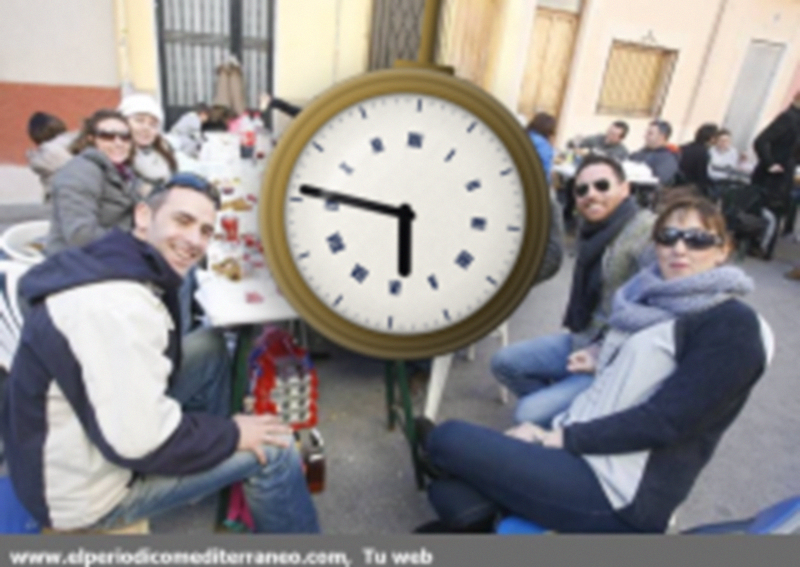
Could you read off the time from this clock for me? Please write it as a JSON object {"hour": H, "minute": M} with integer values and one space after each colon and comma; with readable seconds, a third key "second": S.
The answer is {"hour": 5, "minute": 46}
